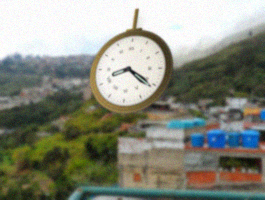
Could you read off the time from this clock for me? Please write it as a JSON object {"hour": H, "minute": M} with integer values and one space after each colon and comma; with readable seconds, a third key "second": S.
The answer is {"hour": 8, "minute": 21}
